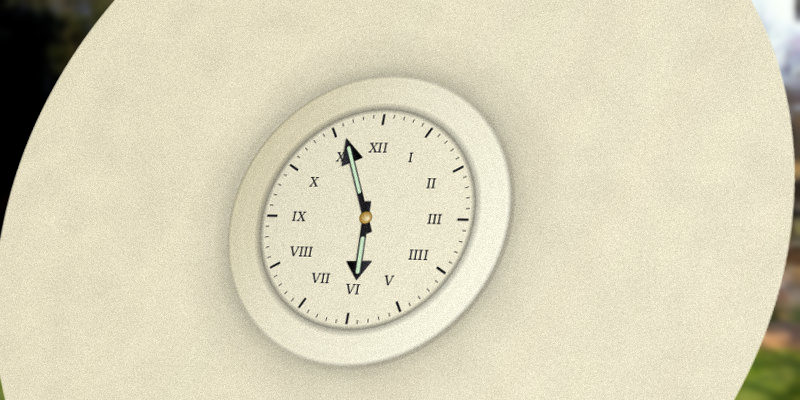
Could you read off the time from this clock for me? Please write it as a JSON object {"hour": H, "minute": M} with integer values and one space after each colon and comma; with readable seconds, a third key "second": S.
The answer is {"hour": 5, "minute": 56}
